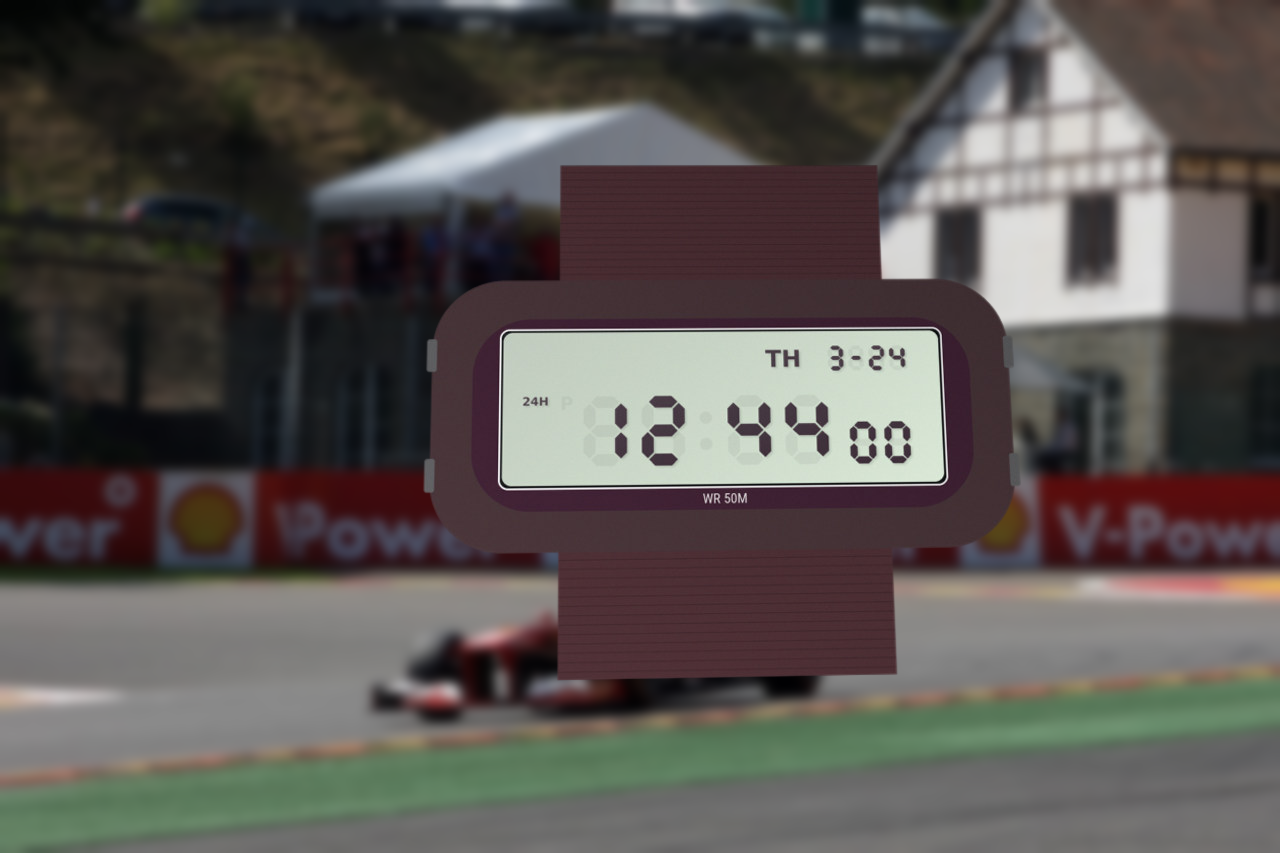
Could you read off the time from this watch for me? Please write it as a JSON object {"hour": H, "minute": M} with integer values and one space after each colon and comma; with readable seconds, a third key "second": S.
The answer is {"hour": 12, "minute": 44, "second": 0}
